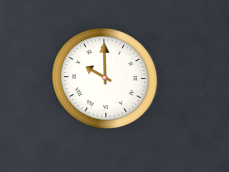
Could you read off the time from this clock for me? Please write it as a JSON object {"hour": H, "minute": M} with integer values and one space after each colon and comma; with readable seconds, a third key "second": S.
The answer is {"hour": 10, "minute": 0}
